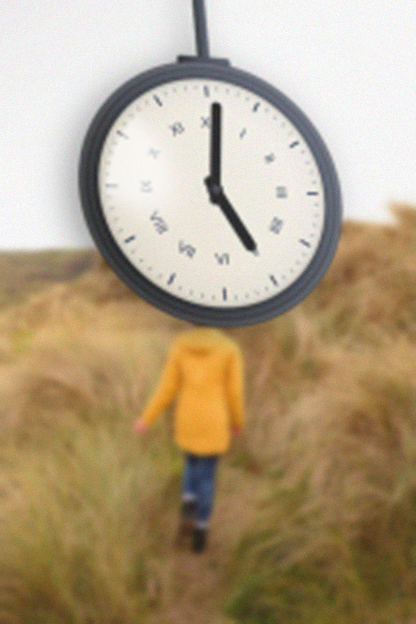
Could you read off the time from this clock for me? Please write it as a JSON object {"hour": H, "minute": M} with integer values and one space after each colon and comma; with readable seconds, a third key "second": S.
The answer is {"hour": 5, "minute": 1}
